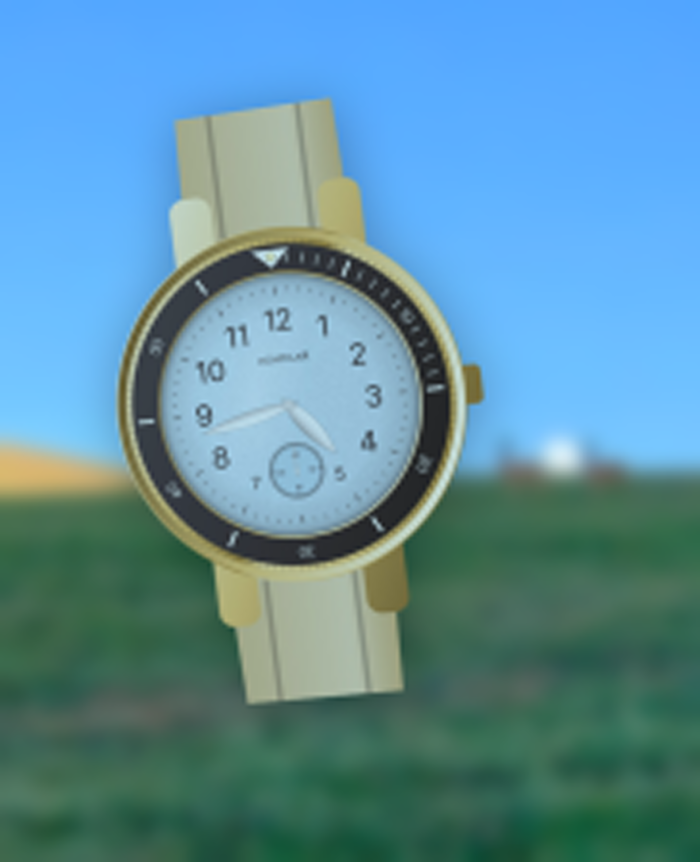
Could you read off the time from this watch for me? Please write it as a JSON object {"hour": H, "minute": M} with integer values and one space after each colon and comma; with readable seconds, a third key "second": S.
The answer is {"hour": 4, "minute": 43}
